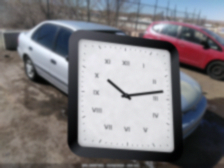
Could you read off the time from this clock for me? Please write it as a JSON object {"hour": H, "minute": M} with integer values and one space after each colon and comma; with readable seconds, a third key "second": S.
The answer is {"hour": 10, "minute": 13}
